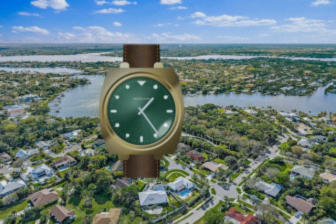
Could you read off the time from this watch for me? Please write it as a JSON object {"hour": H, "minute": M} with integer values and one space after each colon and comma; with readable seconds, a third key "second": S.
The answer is {"hour": 1, "minute": 24}
